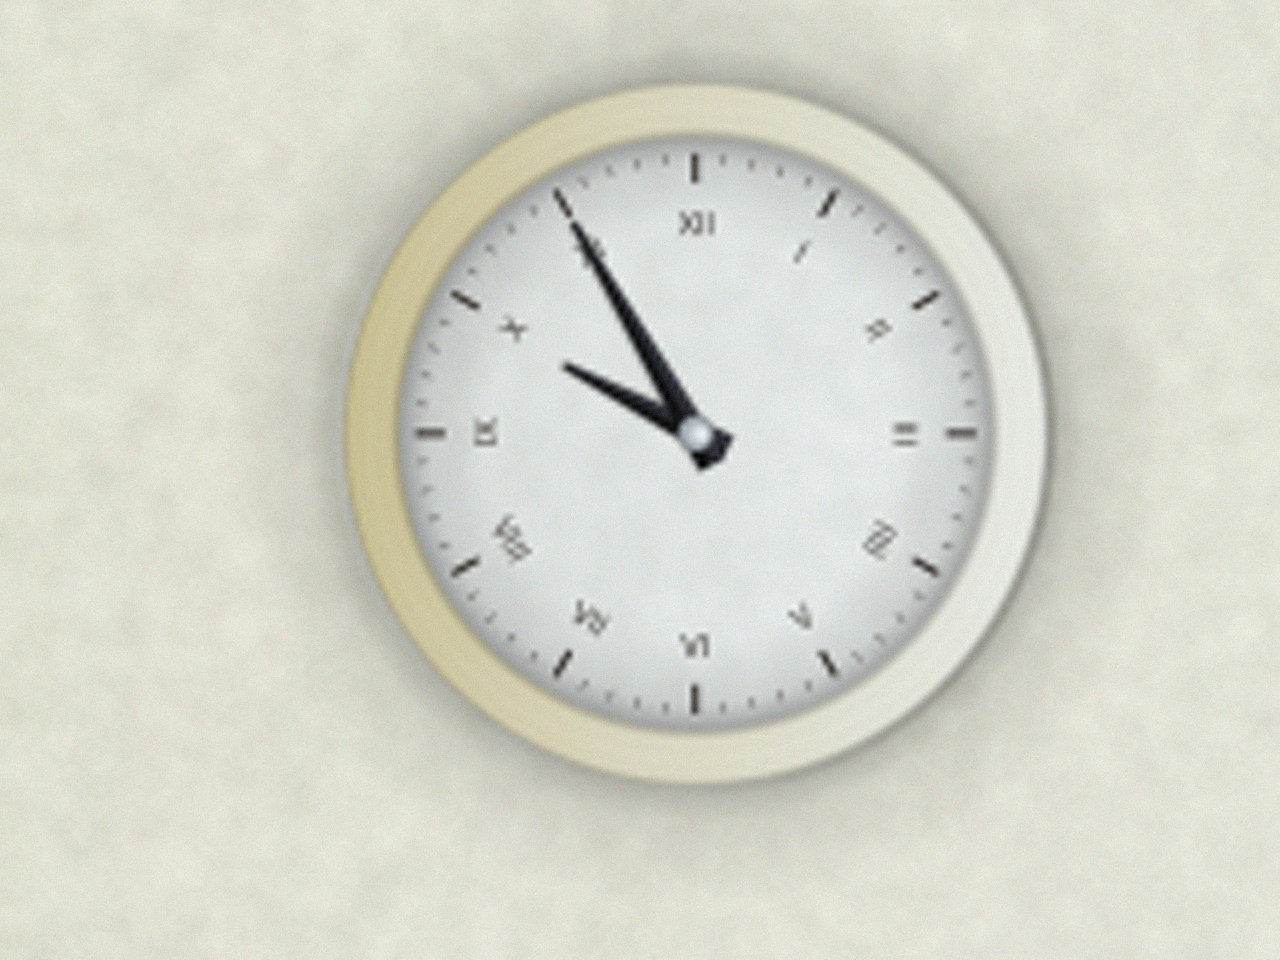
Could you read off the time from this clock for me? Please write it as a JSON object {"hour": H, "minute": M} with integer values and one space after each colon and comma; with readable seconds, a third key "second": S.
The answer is {"hour": 9, "minute": 55}
